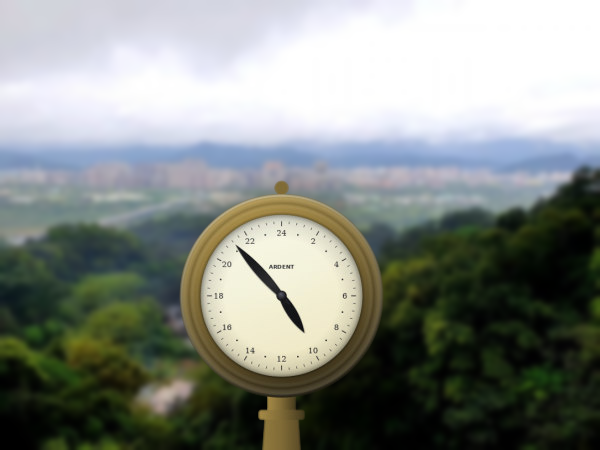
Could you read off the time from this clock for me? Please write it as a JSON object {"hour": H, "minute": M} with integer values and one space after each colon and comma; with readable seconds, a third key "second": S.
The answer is {"hour": 9, "minute": 53}
